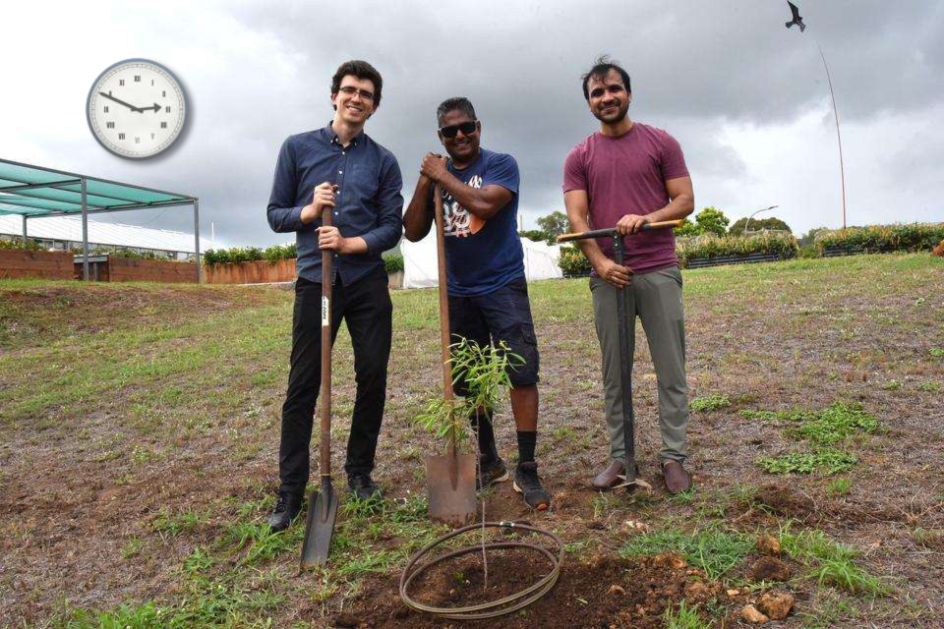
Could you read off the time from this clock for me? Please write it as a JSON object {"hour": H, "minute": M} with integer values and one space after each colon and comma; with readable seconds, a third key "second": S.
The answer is {"hour": 2, "minute": 49}
